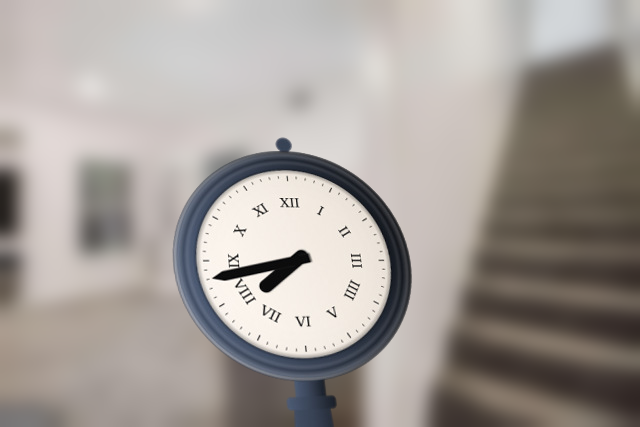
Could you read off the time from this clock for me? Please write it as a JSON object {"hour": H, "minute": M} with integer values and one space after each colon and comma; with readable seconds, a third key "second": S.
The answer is {"hour": 7, "minute": 43}
